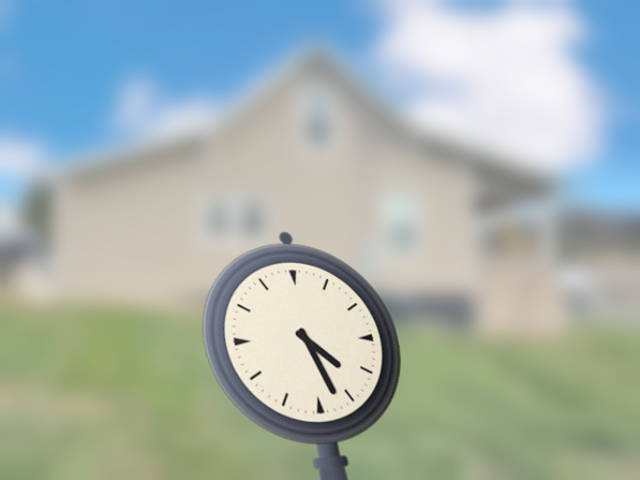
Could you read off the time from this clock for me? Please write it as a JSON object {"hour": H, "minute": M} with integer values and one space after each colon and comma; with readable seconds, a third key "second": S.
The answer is {"hour": 4, "minute": 27}
